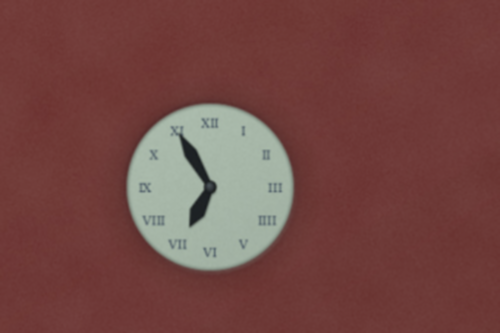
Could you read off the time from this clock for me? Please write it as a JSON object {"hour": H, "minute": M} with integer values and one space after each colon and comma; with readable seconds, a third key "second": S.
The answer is {"hour": 6, "minute": 55}
